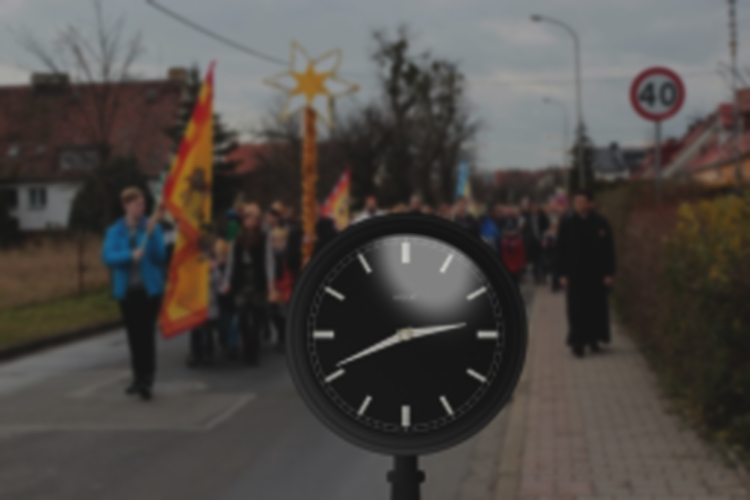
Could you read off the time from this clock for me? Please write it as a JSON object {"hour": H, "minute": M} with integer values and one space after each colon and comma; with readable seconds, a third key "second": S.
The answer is {"hour": 2, "minute": 41}
